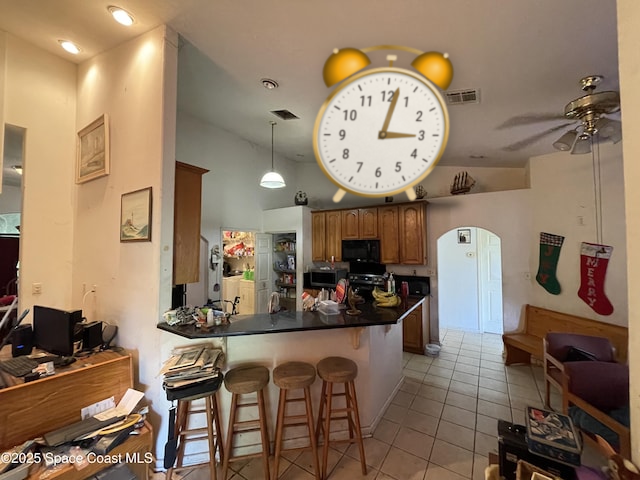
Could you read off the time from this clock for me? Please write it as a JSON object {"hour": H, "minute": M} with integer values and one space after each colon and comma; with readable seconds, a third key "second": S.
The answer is {"hour": 3, "minute": 2}
